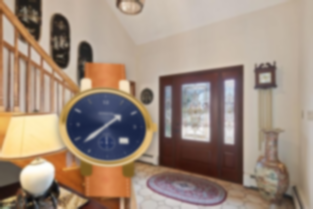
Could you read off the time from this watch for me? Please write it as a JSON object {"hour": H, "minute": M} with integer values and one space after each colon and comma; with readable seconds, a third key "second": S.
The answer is {"hour": 1, "minute": 38}
